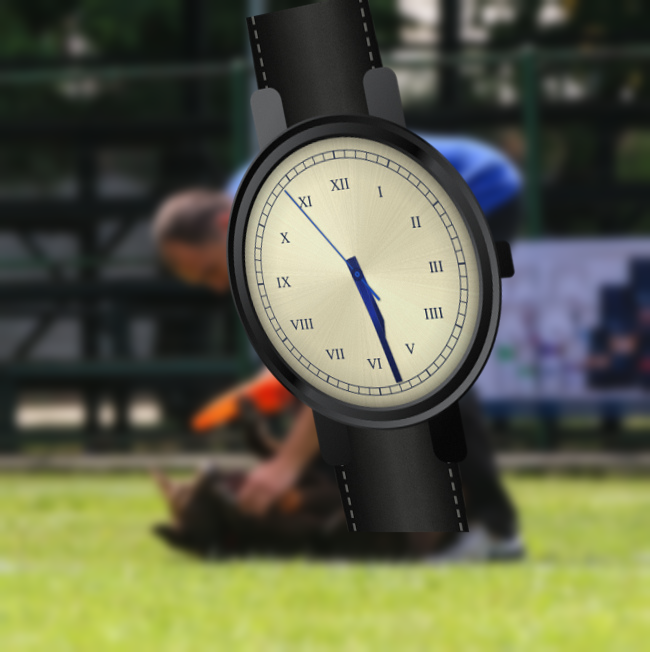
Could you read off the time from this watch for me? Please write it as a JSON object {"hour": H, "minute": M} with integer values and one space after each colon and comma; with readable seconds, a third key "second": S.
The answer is {"hour": 5, "minute": 27, "second": 54}
